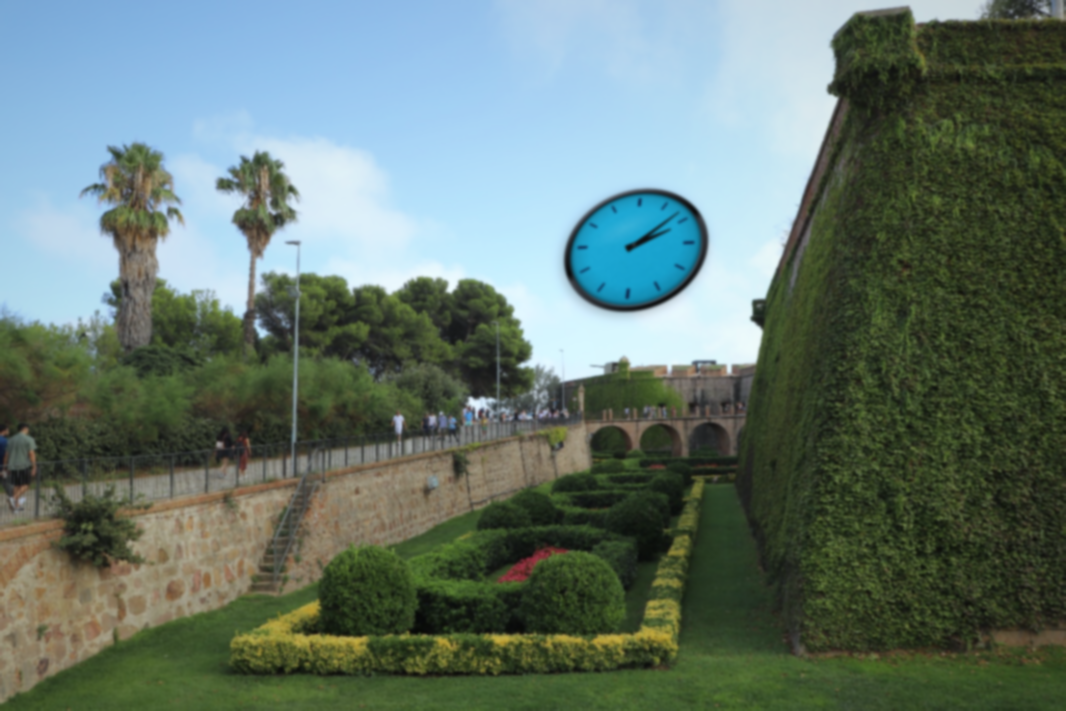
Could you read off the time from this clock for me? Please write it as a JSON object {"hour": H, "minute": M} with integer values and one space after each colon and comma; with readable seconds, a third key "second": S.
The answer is {"hour": 2, "minute": 8}
